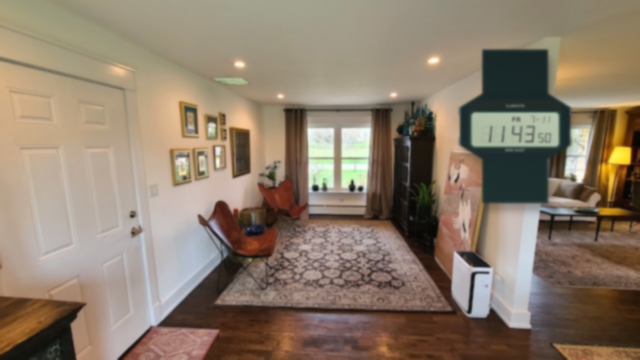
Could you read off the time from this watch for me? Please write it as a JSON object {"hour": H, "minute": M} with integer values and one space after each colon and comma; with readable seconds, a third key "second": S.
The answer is {"hour": 11, "minute": 43}
